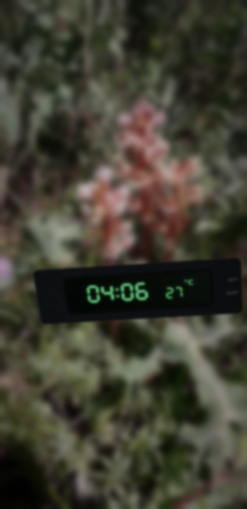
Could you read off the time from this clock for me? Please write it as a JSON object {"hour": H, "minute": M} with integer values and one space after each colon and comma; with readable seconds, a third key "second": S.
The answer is {"hour": 4, "minute": 6}
